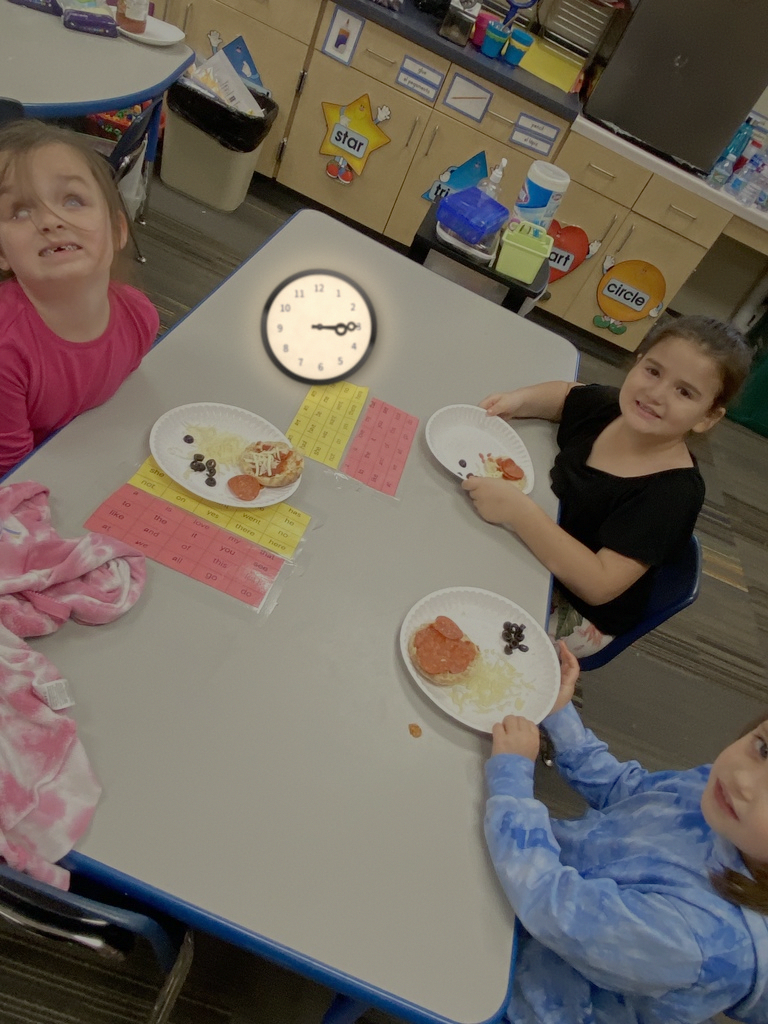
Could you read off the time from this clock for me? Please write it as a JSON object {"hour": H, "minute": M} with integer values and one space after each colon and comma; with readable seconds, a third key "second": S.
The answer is {"hour": 3, "minute": 15}
